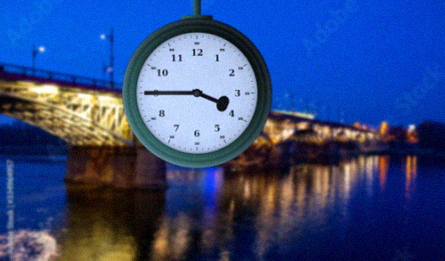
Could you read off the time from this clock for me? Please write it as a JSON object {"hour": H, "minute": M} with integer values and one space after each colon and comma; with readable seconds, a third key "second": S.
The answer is {"hour": 3, "minute": 45}
